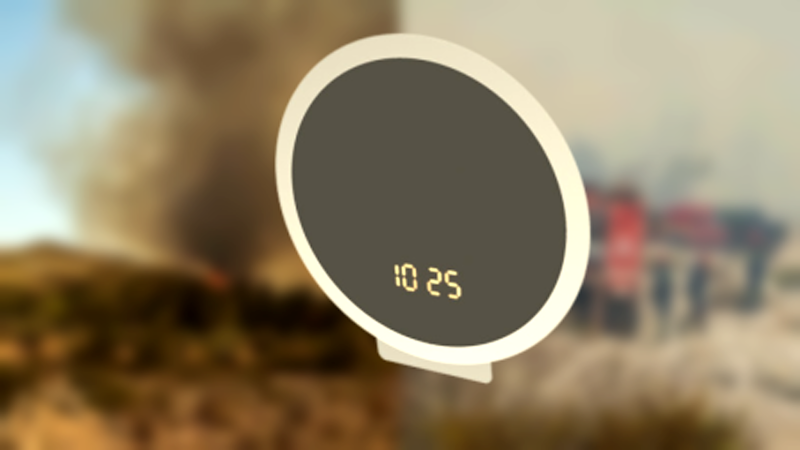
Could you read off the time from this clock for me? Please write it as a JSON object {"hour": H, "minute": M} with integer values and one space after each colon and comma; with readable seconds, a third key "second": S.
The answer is {"hour": 10, "minute": 25}
